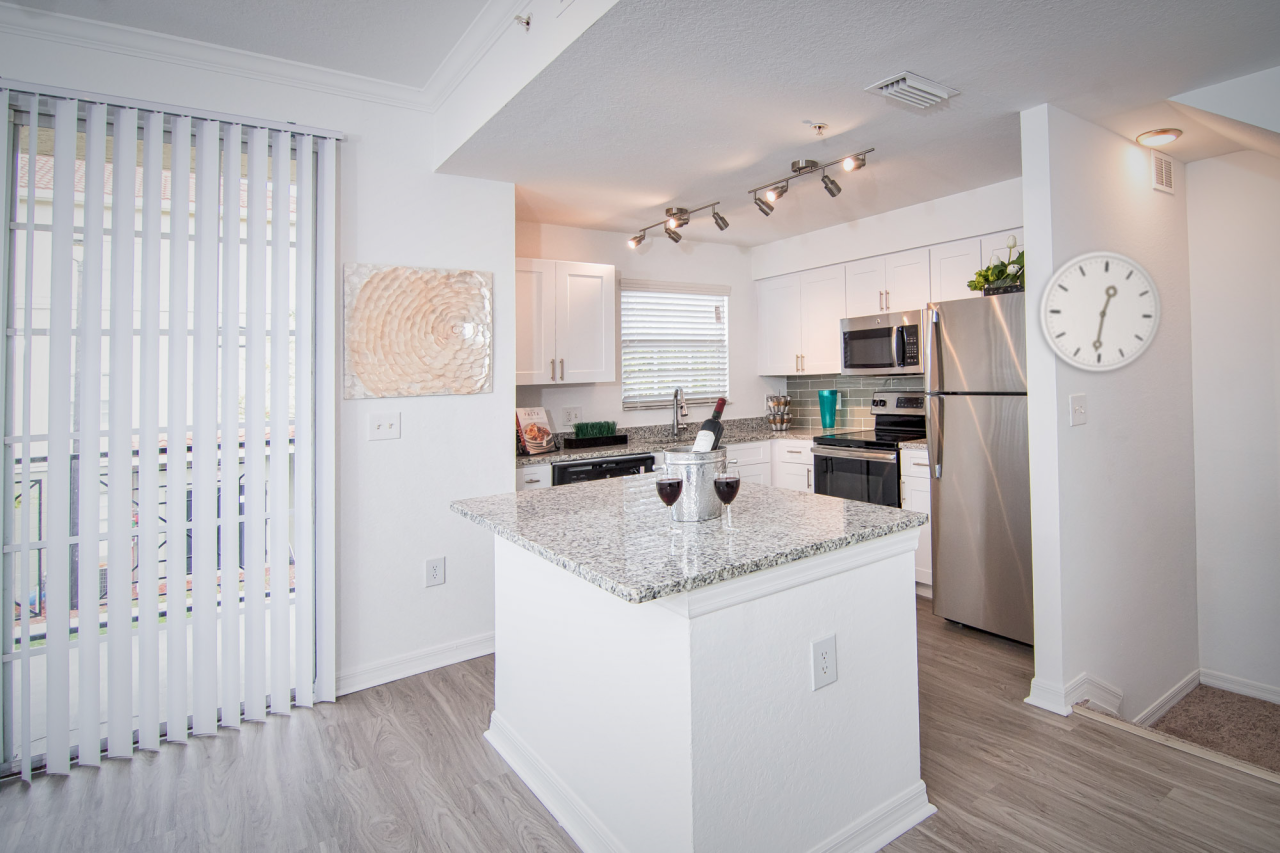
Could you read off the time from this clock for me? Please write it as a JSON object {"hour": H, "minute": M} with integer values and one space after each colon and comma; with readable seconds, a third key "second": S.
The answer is {"hour": 12, "minute": 31}
